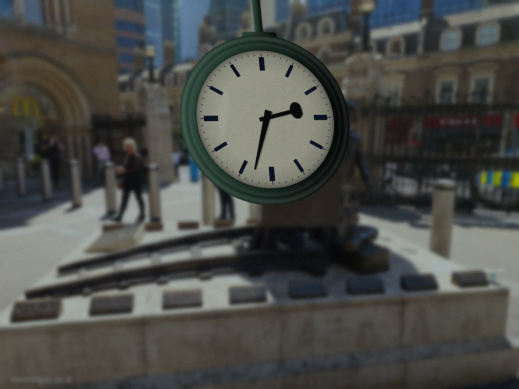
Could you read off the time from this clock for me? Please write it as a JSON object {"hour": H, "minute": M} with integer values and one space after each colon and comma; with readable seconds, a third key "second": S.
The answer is {"hour": 2, "minute": 33}
